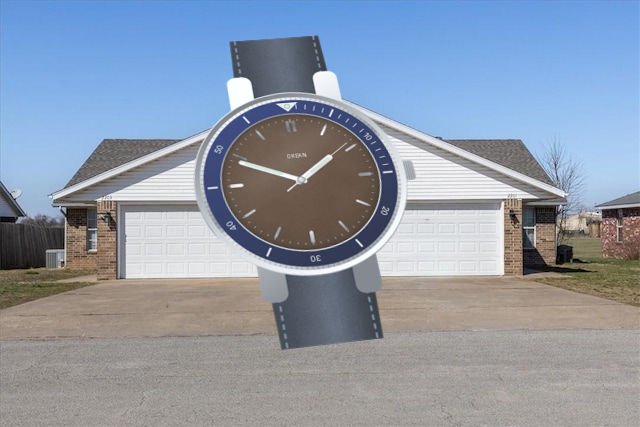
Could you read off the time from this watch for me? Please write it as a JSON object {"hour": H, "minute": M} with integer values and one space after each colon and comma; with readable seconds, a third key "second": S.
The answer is {"hour": 1, "minute": 49, "second": 9}
